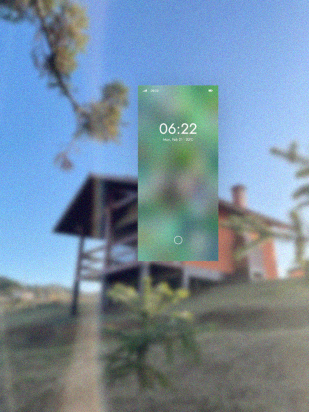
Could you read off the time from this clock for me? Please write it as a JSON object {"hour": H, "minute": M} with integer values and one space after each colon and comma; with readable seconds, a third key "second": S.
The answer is {"hour": 6, "minute": 22}
